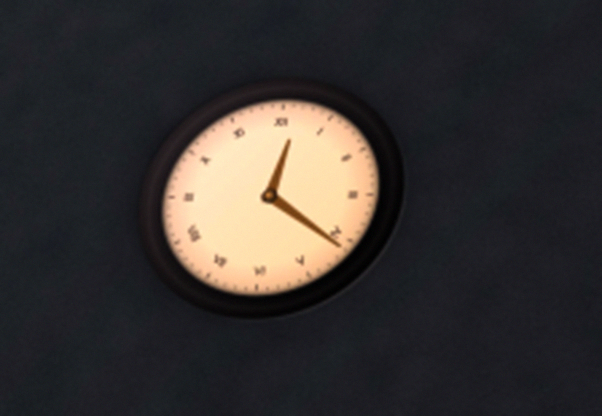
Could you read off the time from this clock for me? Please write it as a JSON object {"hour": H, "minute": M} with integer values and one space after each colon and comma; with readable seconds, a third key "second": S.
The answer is {"hour": 12, "minute": 21}
